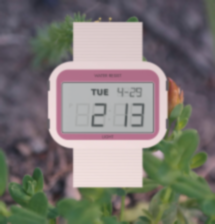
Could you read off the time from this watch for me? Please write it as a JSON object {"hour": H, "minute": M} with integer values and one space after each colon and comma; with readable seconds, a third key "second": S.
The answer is {"hour": 2, "minute": 13}
